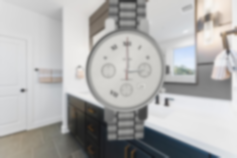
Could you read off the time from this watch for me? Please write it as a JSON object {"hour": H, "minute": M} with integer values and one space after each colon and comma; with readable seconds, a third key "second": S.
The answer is {"hour": 3, "minute": 0}
